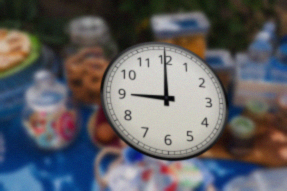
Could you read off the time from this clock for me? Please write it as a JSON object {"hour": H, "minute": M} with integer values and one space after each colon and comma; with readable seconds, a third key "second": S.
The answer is {"hour": 9, "minute": 0}
